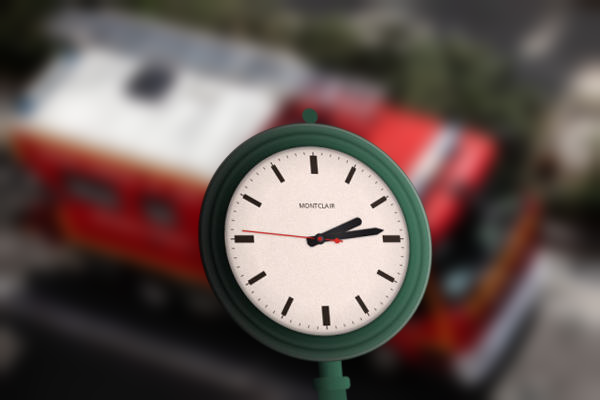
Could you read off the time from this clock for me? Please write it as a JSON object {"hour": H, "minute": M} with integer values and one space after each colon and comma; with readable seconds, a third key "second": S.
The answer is {"hour": 2, "minute": 13, "second": 46}
